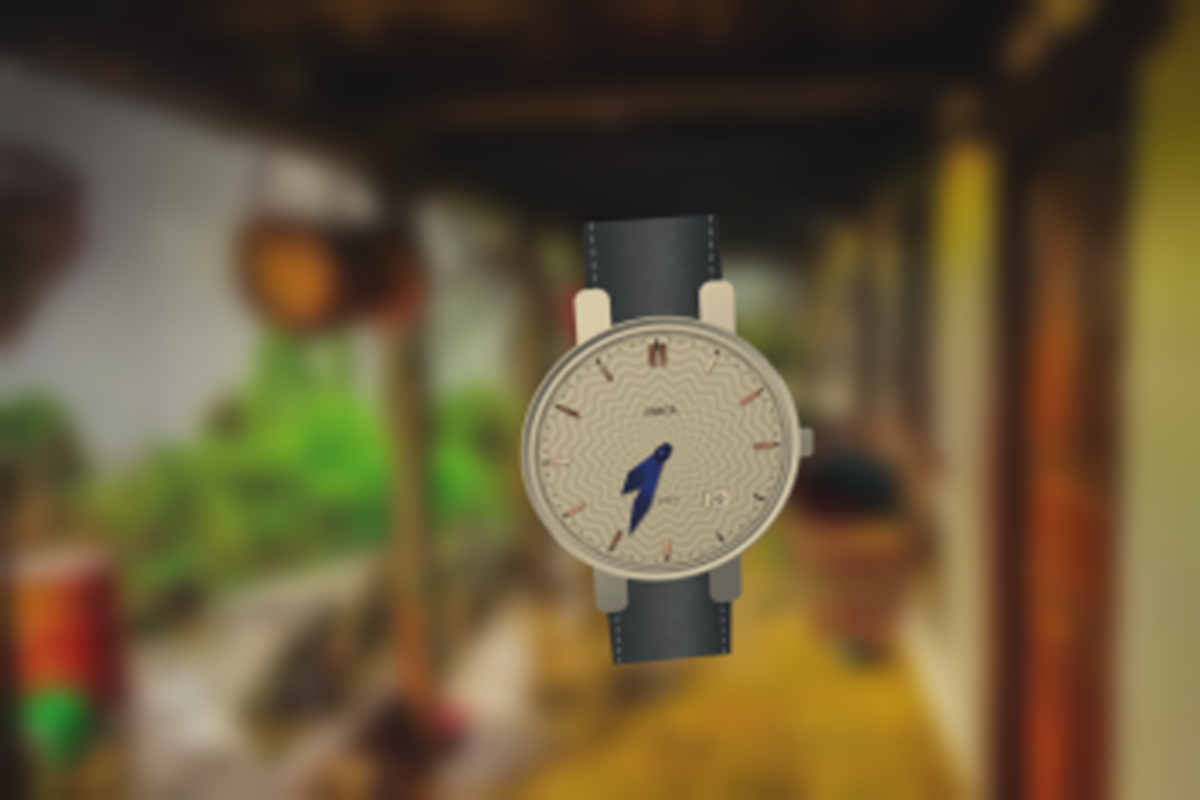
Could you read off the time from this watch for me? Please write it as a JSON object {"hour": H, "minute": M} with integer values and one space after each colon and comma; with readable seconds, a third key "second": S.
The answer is {"hour": 7, "minute": 34}
